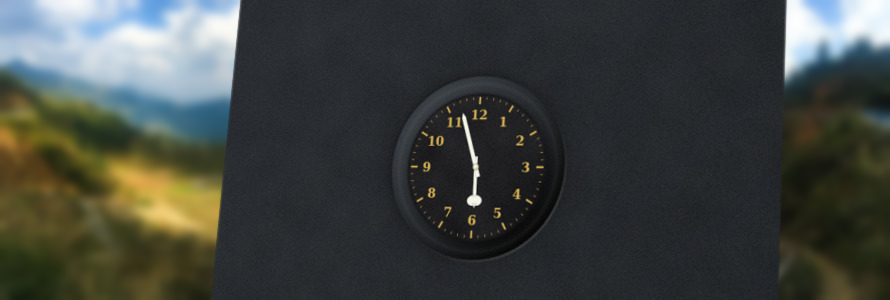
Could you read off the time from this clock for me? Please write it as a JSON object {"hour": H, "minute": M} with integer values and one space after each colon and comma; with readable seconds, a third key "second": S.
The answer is {"hour": 5, "minute": 57}
